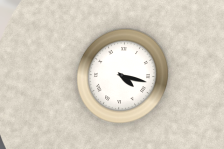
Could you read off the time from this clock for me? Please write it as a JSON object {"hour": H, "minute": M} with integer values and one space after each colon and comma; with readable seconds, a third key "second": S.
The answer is {"hour": 4, "minute": 17}
